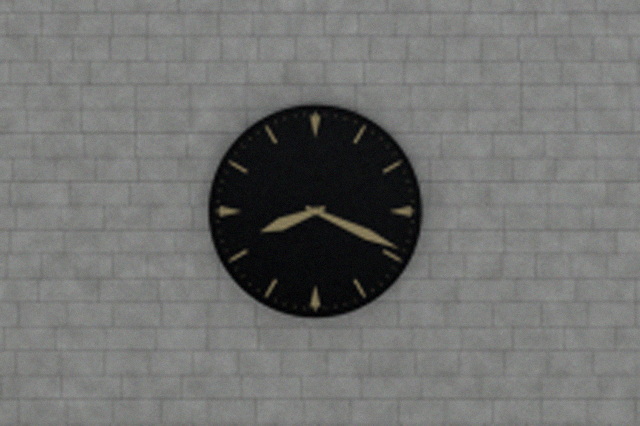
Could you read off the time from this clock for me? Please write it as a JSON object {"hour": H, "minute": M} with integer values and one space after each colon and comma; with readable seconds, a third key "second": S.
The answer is {"hour": 8, "minute": 19}
